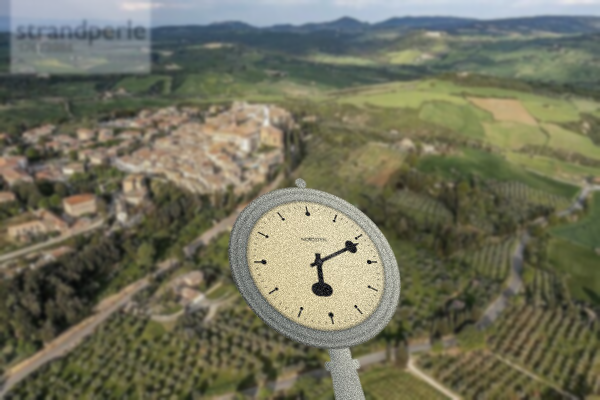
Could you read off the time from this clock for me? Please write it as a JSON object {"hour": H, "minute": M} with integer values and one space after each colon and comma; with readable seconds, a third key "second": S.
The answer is {"hour": 6, "minute": 11}
